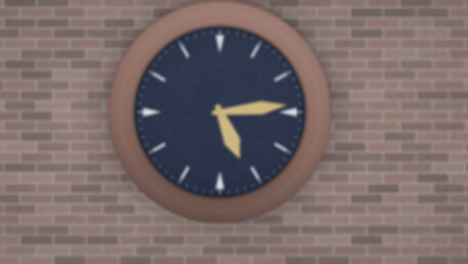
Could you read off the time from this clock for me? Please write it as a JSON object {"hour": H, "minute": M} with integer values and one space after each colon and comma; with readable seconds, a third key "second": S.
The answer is {"hour": 5, "minute": 14}
